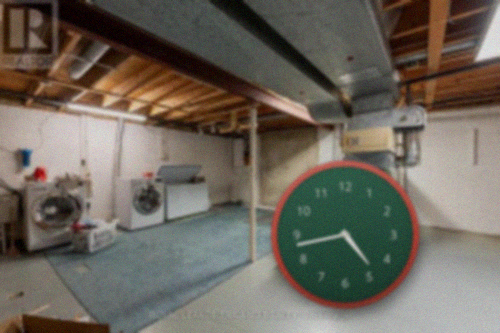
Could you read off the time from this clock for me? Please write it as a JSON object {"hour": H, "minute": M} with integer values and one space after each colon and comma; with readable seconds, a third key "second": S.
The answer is {"hour": 4, "minute": 43}
